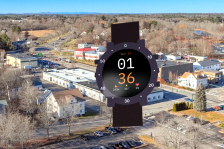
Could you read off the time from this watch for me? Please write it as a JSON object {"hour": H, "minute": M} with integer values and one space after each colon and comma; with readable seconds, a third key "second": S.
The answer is {"hour": 1, "minute": 36}
